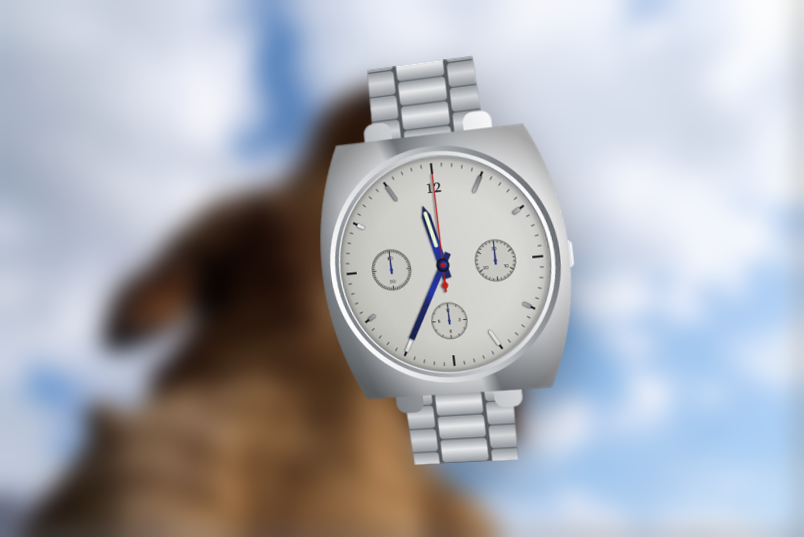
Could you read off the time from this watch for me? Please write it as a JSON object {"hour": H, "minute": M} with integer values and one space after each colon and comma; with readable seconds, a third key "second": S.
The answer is {"hour": 11, "minute": 35}
